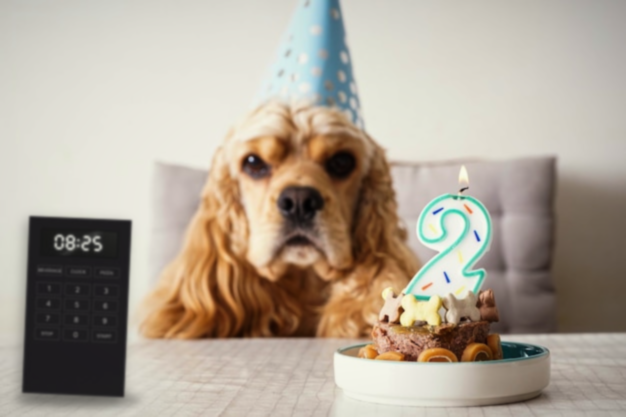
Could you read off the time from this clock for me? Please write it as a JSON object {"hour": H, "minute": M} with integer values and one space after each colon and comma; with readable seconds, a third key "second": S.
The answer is {"hour": 8, "minute": 25}
